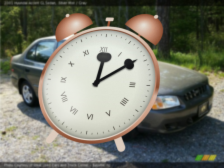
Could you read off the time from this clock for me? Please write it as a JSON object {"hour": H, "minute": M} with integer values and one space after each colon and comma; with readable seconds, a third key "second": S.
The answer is {"hour": 12, "minute": 9}
